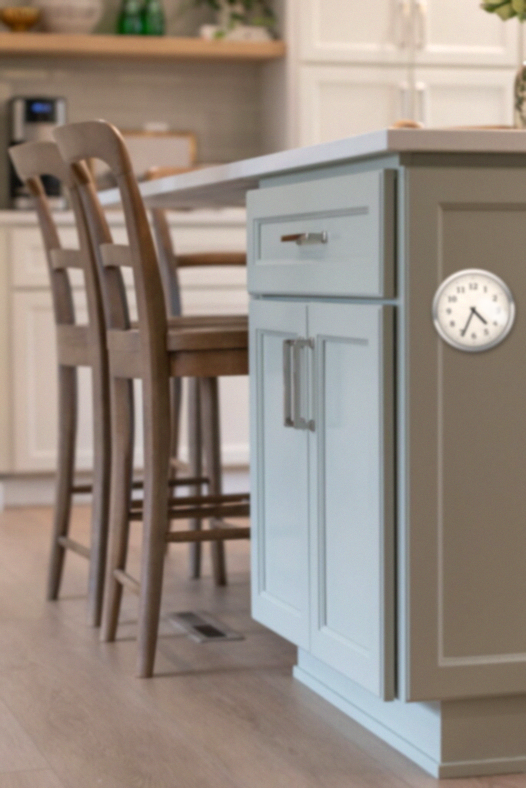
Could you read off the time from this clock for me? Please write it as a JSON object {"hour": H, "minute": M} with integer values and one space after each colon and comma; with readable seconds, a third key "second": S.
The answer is {"hour": 4, "minute": 34}
